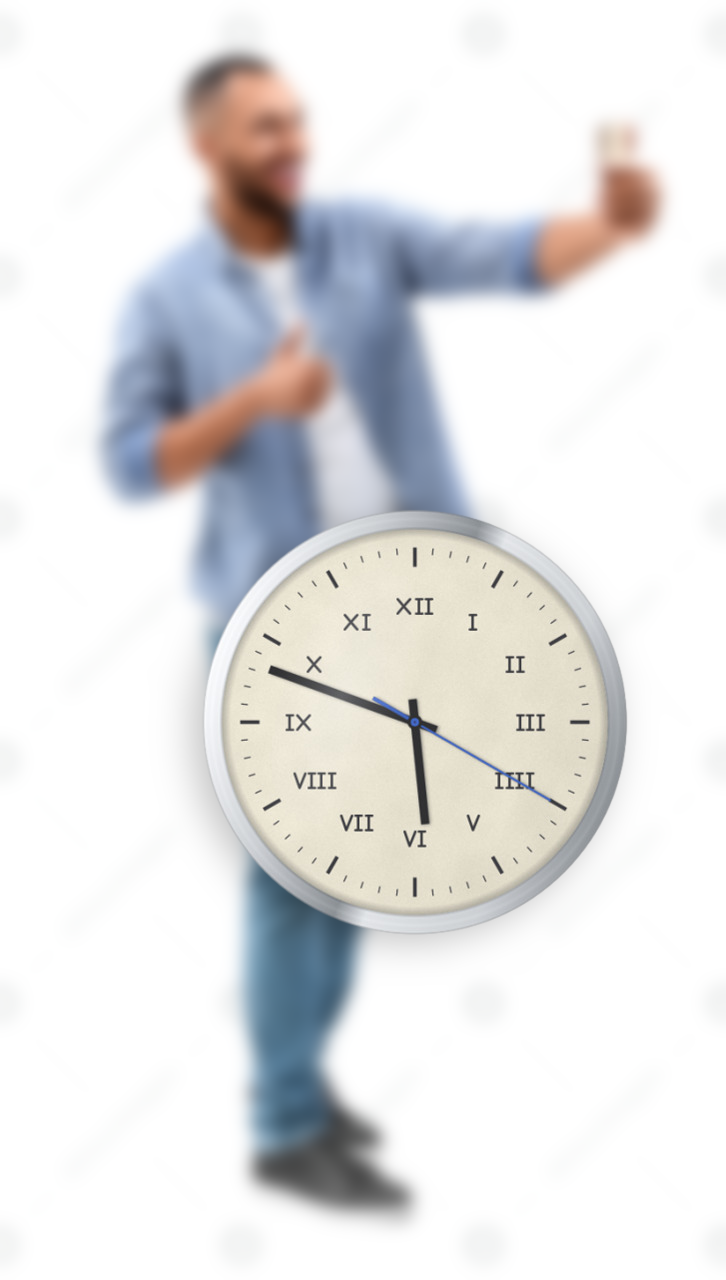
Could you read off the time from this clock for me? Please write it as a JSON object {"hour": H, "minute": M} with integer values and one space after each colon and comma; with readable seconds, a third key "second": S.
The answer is {"hour": 5, "minute": 48, "second": 20}
